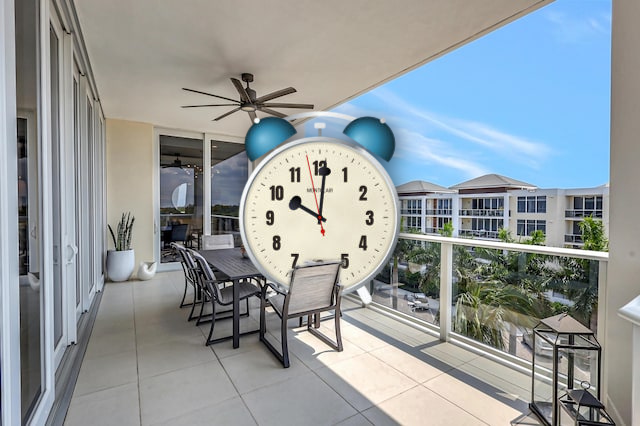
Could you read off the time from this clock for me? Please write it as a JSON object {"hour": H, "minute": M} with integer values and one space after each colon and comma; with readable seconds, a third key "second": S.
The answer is {"hour": 10, "minute": 0, "second": 58}
